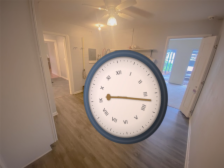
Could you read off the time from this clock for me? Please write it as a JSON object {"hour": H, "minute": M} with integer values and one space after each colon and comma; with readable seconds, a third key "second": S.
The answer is {"hour": 9, "minute": 17}
